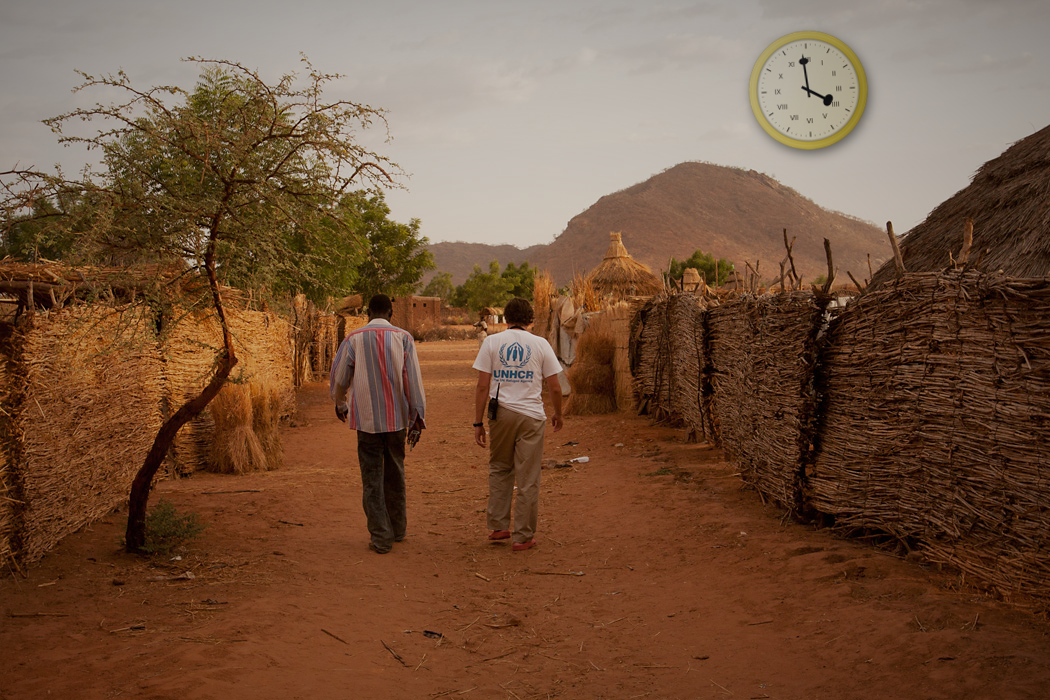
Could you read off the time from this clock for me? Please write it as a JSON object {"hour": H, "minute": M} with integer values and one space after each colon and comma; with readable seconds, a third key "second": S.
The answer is {"hour": 3, "minute": 59}
